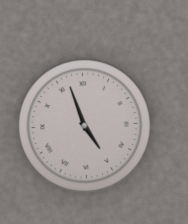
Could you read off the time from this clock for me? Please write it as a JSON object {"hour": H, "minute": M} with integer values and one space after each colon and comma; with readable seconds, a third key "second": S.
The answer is {"hour": 4, "minute": 57}
